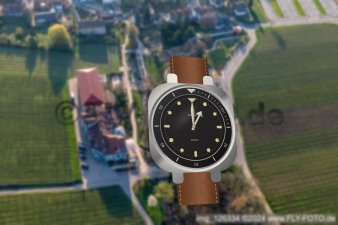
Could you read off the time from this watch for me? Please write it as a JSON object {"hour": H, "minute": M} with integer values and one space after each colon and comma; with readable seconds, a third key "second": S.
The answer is {"hour": 1, "minute": 0}
